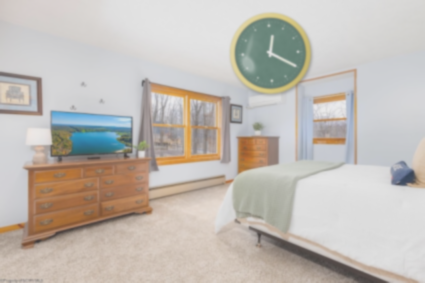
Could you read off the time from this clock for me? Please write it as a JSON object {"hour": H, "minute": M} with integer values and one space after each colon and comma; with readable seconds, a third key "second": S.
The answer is {"hour": 12, "minute": 20}
